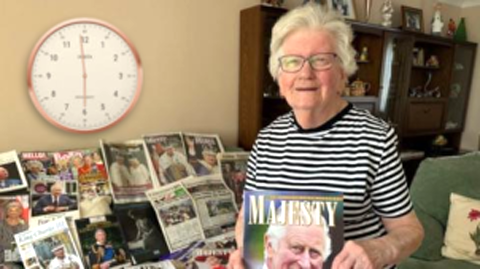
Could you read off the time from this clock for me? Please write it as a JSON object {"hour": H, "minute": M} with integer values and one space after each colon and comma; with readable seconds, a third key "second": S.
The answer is {"hour": 5, "minute": 59}
